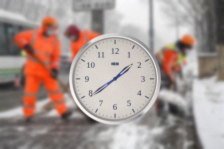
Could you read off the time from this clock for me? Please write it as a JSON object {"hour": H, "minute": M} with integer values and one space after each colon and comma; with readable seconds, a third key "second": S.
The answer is {"hour": 1, "minute": 39}
